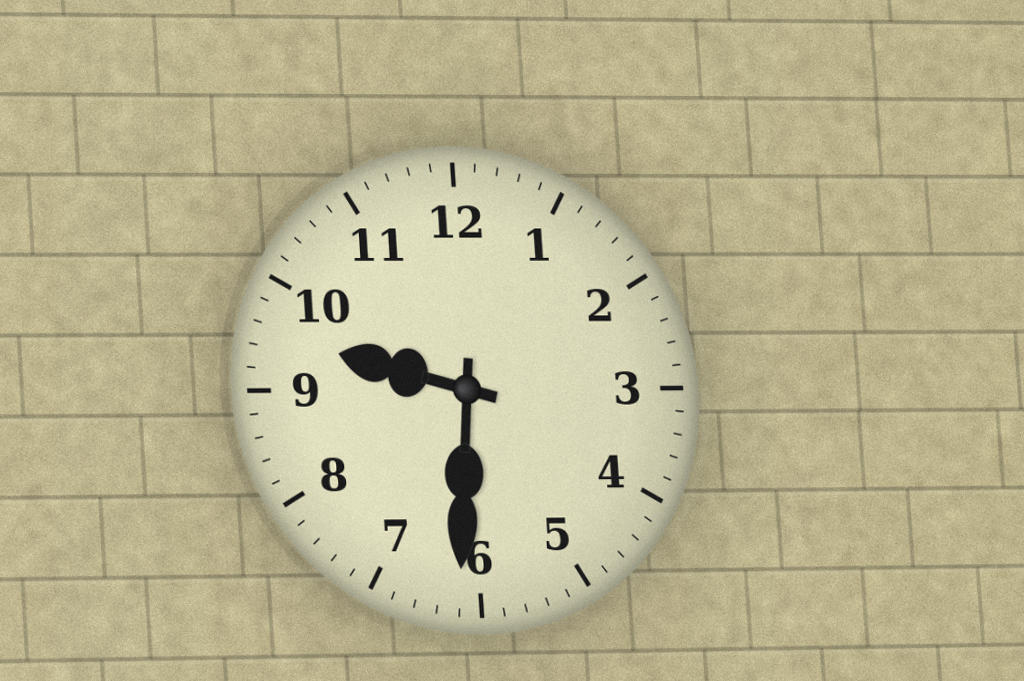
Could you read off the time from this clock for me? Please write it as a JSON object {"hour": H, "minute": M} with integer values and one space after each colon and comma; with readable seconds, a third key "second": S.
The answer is {"hour": 9, "minute": 31}
